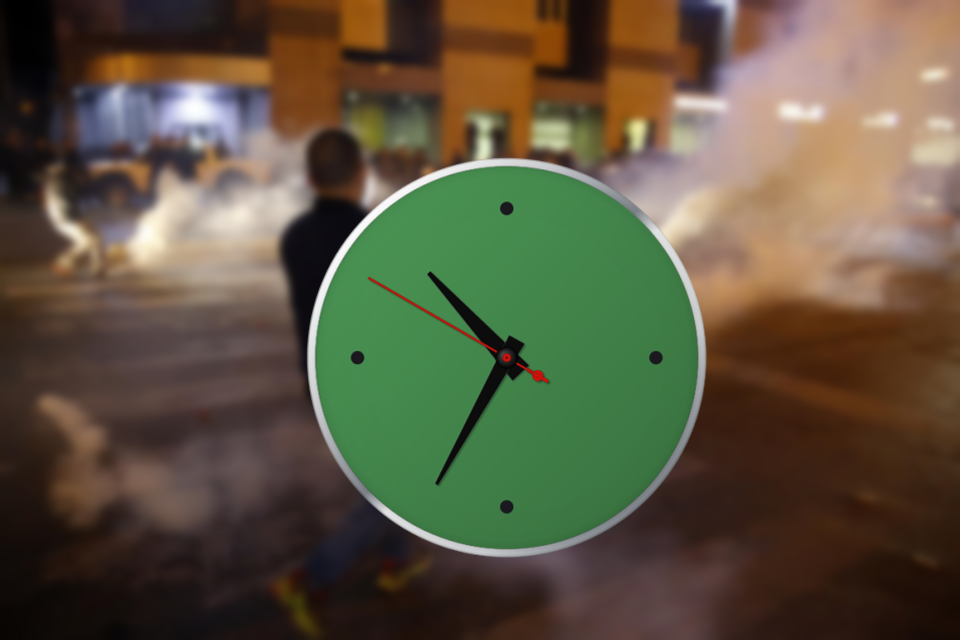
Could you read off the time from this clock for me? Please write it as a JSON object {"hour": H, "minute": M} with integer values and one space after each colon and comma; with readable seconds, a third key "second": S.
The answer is {"hour": 10, "minute": 34, "second": 50}
